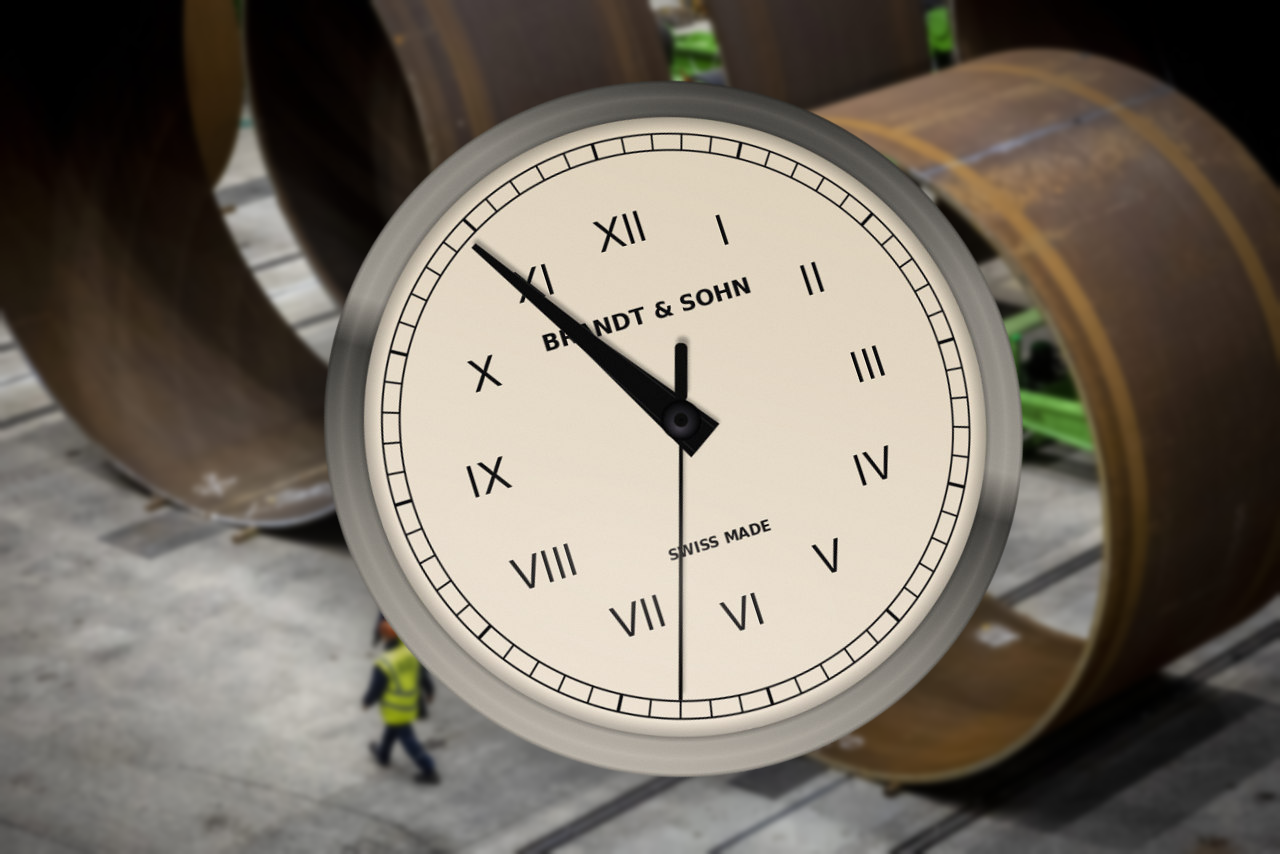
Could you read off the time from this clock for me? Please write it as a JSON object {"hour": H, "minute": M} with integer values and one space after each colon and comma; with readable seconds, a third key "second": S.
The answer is {"hour": 10, "minute": 54, "second": 33}
